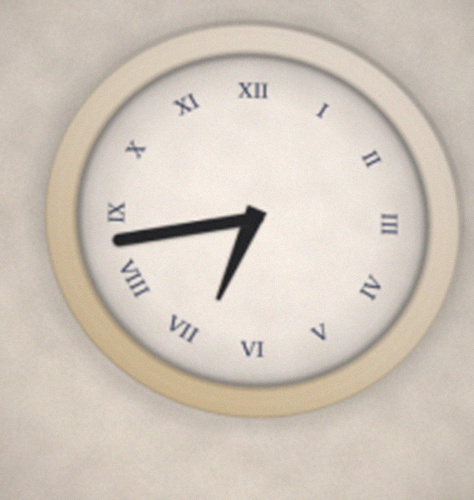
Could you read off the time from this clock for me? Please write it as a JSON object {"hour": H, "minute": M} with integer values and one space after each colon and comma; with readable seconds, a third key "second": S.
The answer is {"hour": 6, "minute": 43}
